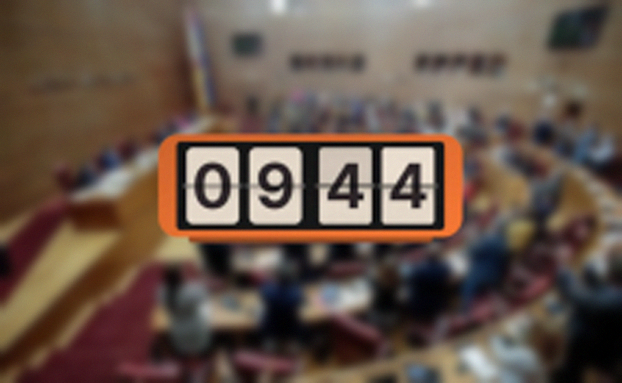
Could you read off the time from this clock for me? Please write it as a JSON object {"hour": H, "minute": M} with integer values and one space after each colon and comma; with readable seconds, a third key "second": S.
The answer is {"hour": 9, "minute": 44}
